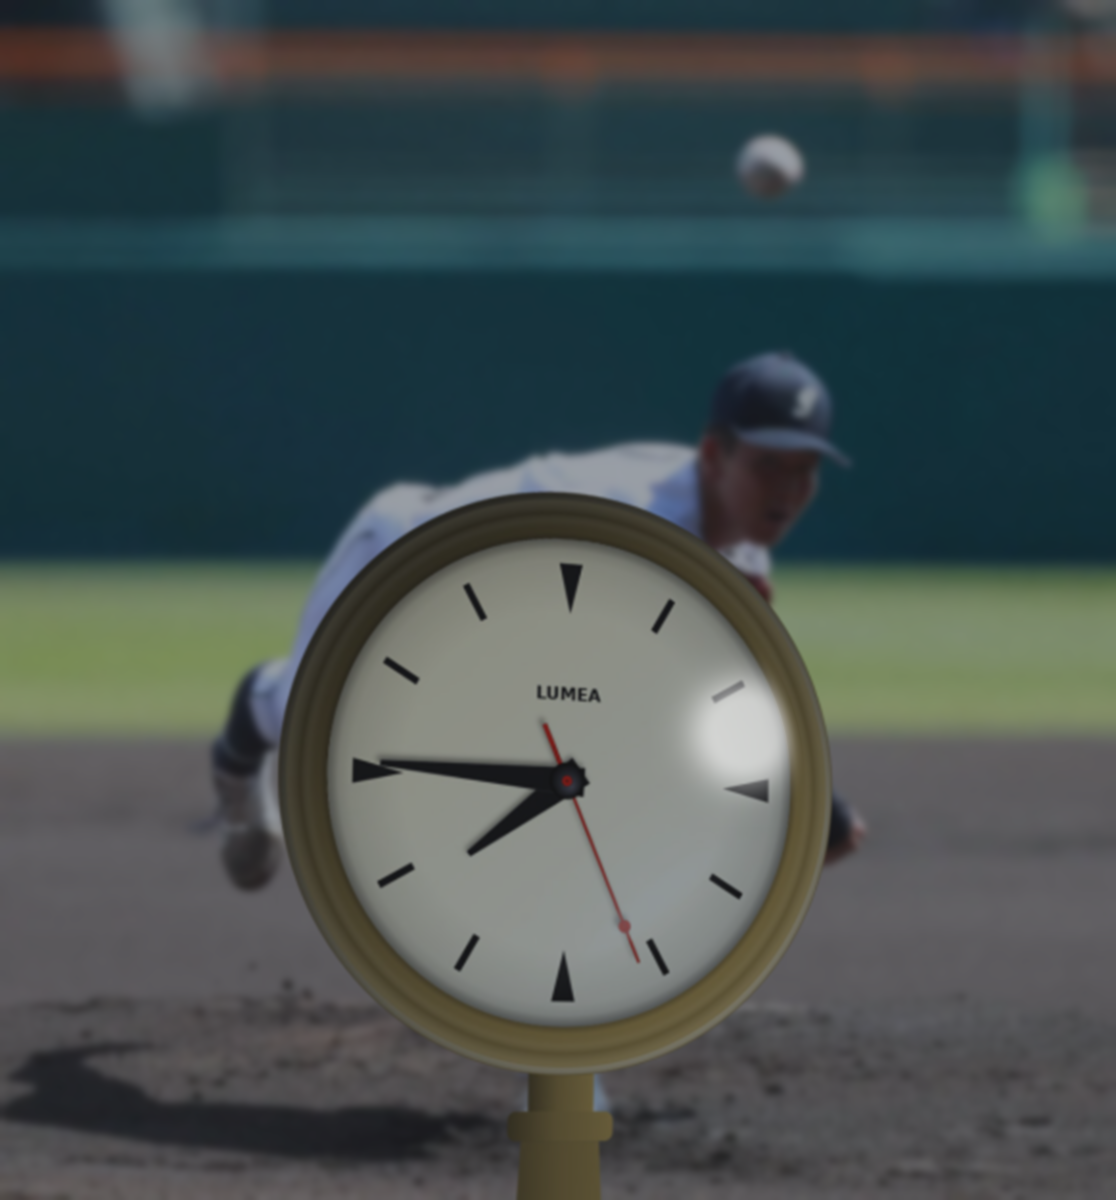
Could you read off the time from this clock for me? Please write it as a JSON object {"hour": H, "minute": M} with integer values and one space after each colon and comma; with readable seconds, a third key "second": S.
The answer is {"hour": 7, "minute": 45, "second": 26}
